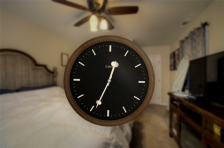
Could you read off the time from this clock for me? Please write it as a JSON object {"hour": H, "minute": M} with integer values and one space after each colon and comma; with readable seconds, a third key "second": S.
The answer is {"hour": 12, "minute": 34}
